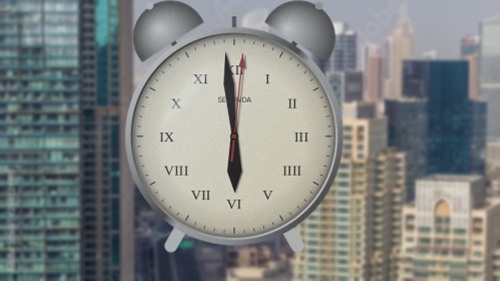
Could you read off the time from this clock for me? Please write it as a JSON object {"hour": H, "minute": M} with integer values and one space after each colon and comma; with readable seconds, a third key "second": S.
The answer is {"hour": 5, "minute": 59, "second": 1}
